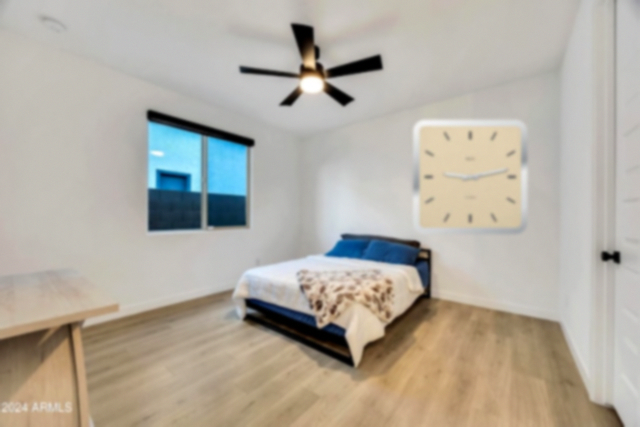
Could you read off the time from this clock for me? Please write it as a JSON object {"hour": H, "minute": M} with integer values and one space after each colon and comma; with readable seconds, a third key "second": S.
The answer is {"hour": 9, "minute": 13}
